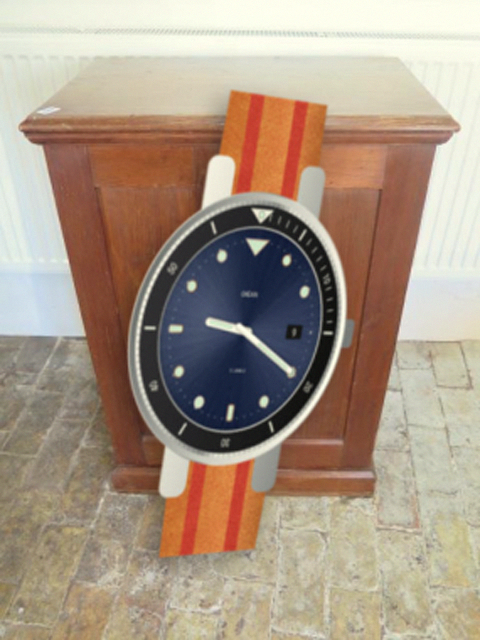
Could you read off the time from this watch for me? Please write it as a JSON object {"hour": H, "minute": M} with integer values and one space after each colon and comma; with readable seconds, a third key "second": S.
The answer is {"hour": 9, "minute": 20}
